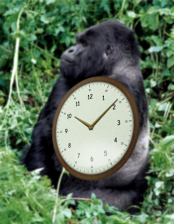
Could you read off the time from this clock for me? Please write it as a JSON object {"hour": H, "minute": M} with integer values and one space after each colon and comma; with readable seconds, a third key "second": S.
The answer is {"hour": 10, "minute": 9}
